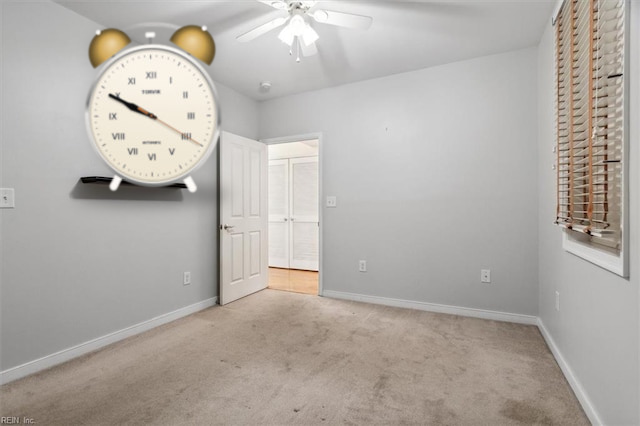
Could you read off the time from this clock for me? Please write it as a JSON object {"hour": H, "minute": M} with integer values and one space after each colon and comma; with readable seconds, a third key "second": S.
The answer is {"hour": 9, "minute": 49, "second": 20}
